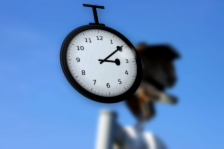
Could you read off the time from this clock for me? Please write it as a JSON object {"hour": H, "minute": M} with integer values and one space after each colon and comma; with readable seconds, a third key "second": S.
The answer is {"hour": 3, "minute": 9}
